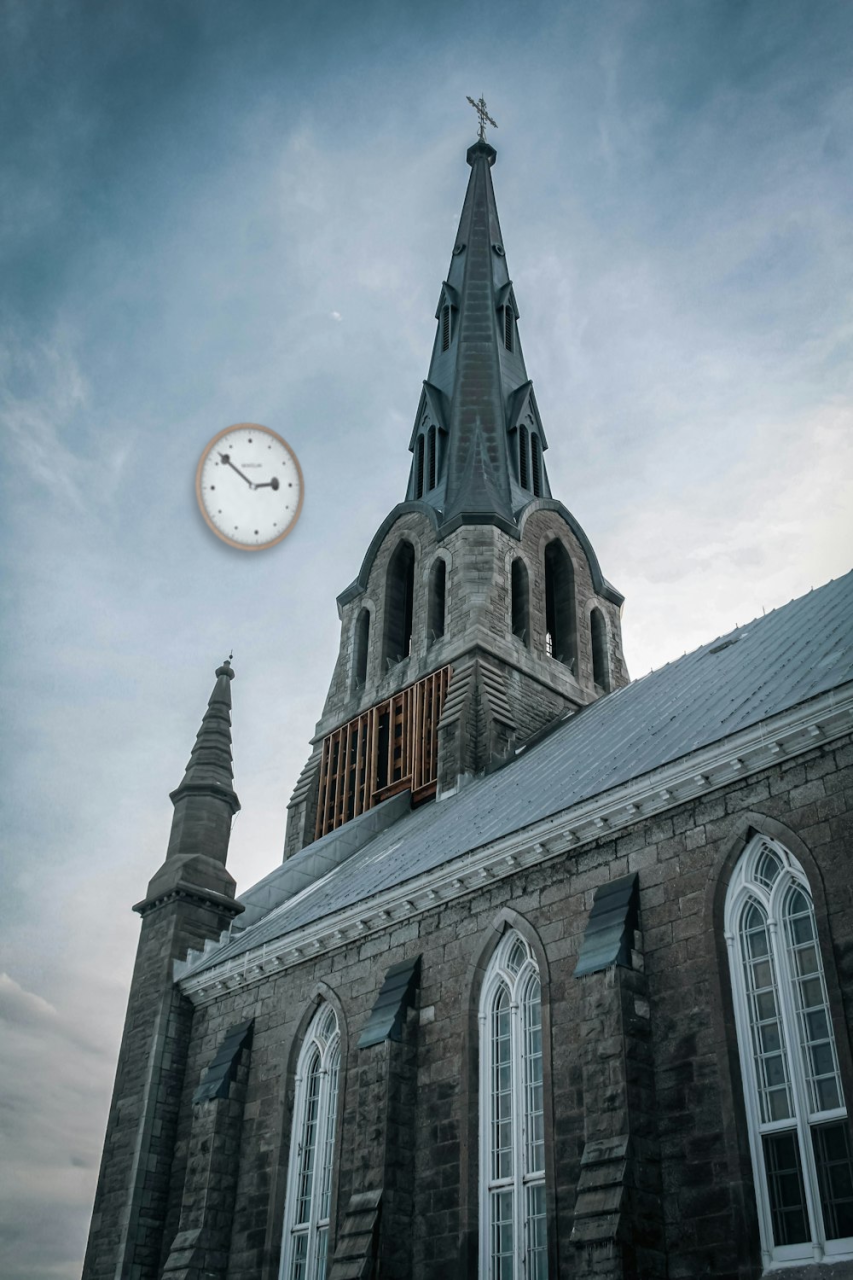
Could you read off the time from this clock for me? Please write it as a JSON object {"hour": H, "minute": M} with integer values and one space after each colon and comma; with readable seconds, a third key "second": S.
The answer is {"hour": 2, "minute": 52}
